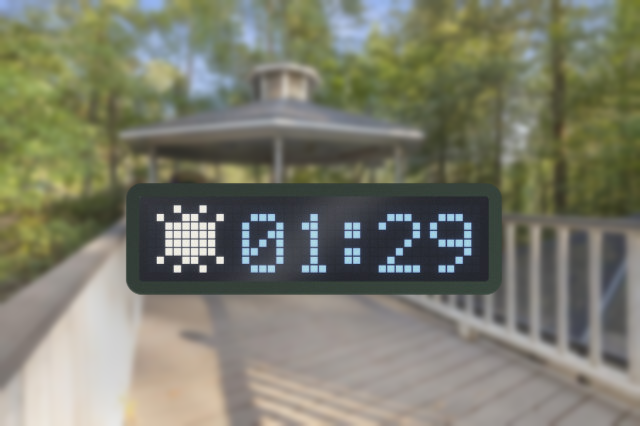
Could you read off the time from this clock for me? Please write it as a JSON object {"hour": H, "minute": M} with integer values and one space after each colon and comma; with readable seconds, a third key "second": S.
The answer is {"hour": 1, "minute": 29}
